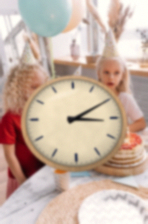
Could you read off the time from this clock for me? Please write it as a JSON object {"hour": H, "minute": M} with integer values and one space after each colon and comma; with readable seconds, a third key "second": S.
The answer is {"hour": 3, "minute": 10}
